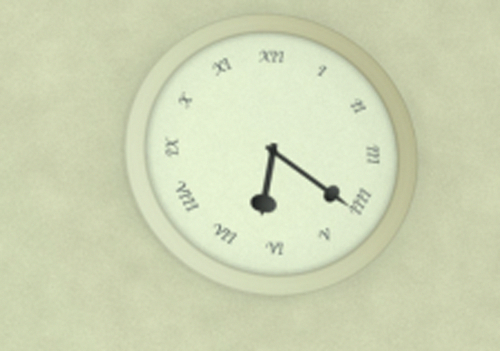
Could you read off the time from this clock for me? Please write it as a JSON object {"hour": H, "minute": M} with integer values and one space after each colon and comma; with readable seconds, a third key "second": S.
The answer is {"hour": 6, "minute": 21}
